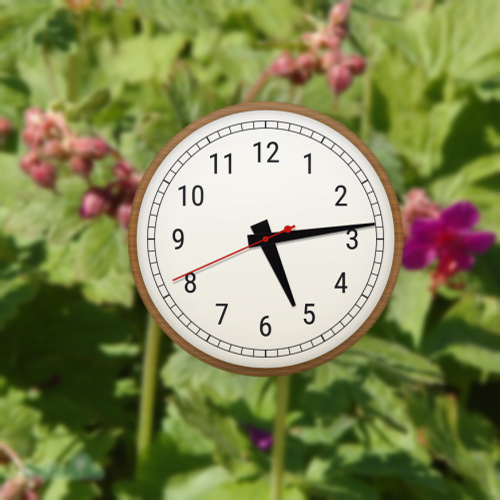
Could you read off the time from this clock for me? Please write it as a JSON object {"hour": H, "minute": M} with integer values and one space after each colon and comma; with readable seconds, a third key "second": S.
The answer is {"hour": 5, "minute": 13, "second": 41}
